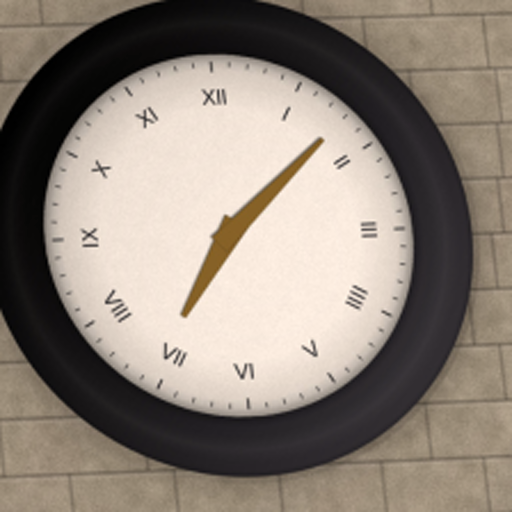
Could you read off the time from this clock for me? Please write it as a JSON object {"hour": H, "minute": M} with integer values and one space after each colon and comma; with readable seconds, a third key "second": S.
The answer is {"hour": 7, "minute": 8}
